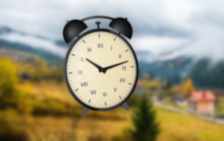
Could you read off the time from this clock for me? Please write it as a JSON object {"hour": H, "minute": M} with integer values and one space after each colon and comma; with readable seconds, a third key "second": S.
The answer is {"hour": 10, "minute": 13}
